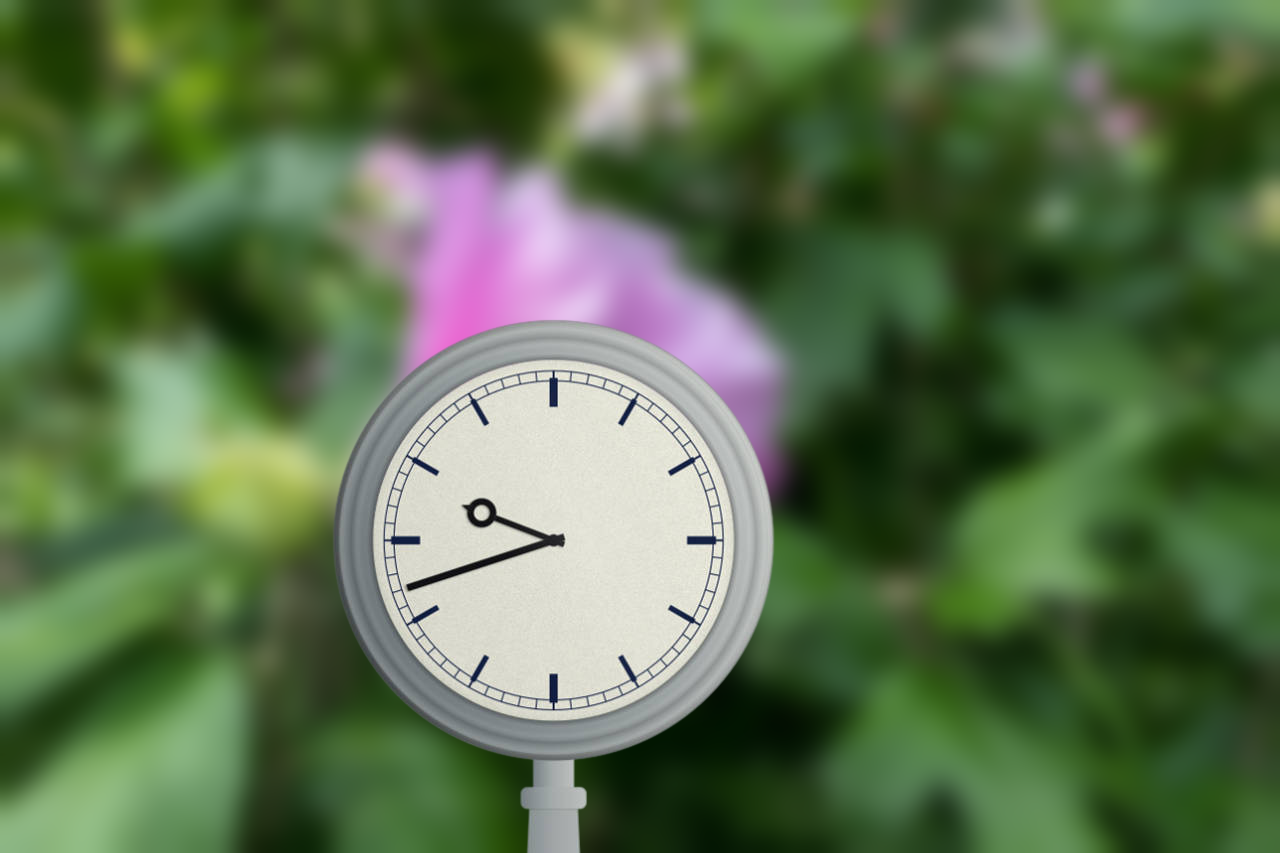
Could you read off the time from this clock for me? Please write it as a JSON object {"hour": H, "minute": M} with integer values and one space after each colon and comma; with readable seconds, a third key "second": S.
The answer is {"hour": 9, "minute": 42}
